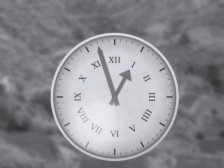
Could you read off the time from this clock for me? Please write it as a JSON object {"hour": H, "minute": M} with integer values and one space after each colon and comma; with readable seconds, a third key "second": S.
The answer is {"hour": 12, "minute": 57}
